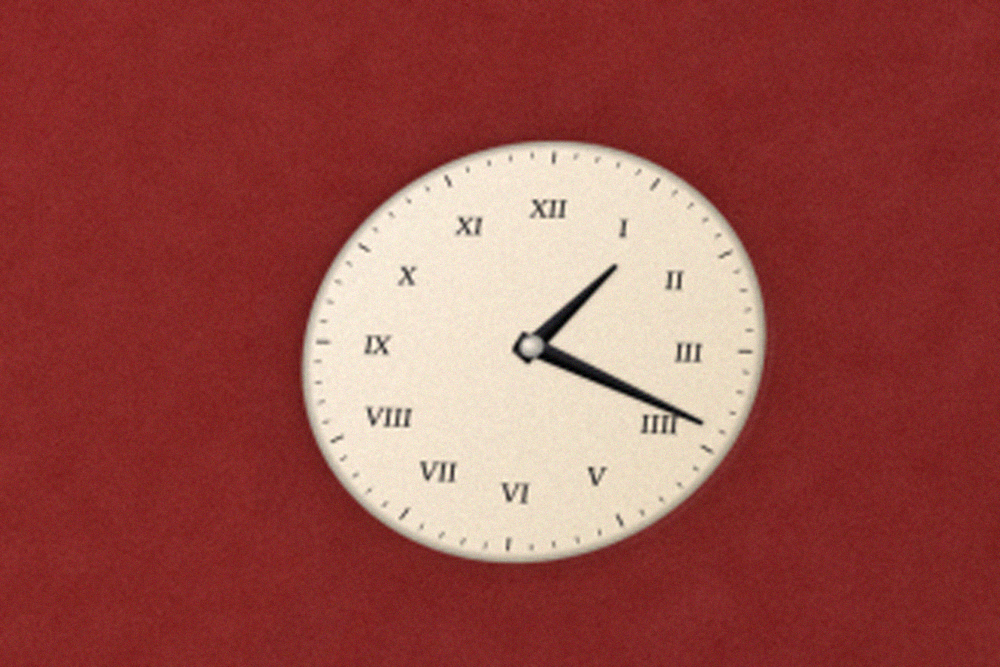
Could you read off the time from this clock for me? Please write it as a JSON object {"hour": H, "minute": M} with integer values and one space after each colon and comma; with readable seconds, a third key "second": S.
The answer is {"hour": 1, "minute": 19}
